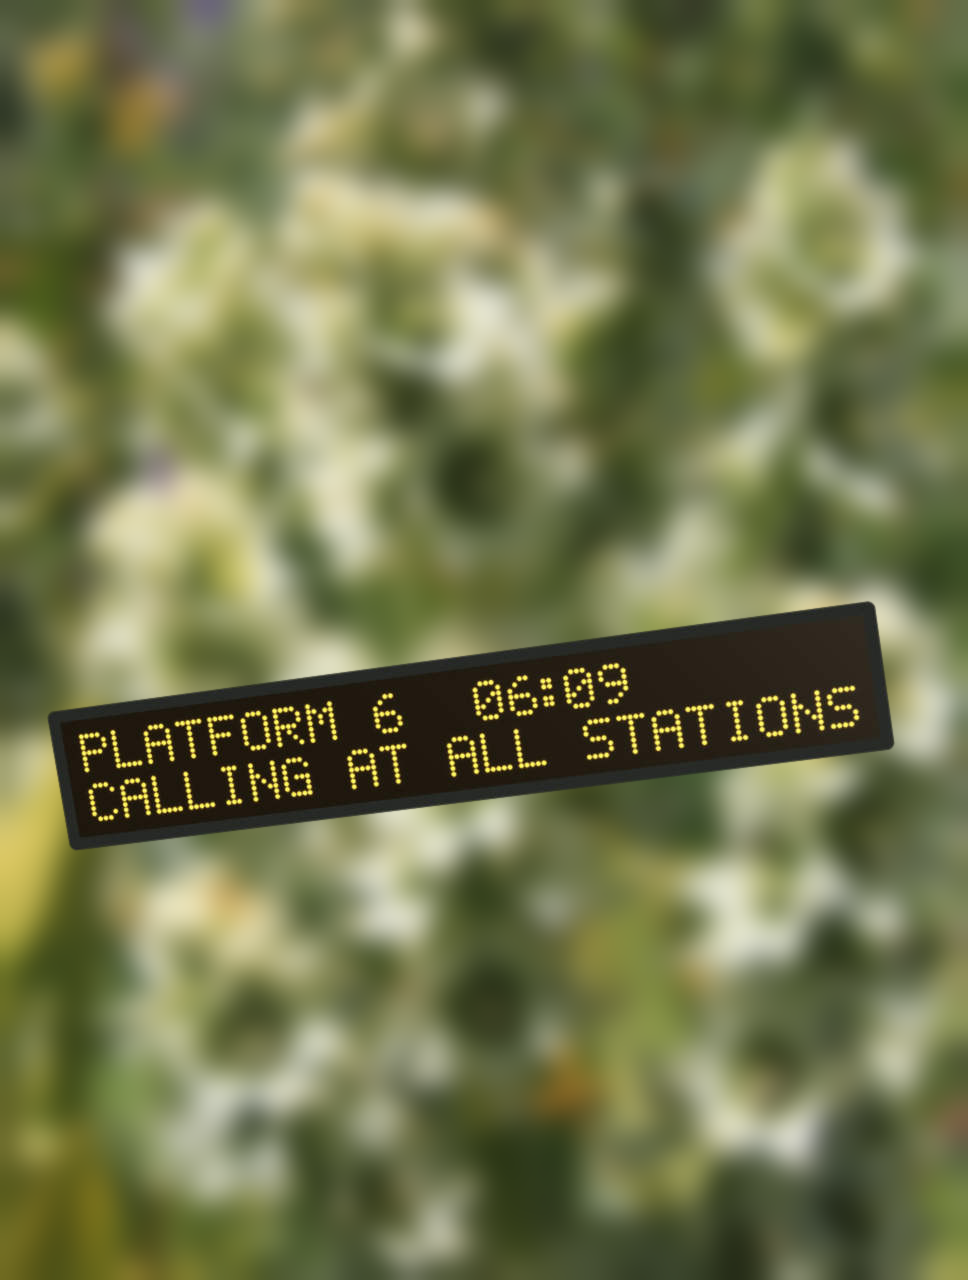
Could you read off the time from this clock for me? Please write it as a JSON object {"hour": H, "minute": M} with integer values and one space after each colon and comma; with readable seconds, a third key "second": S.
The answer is {"hour": 6, "minute": 9}
